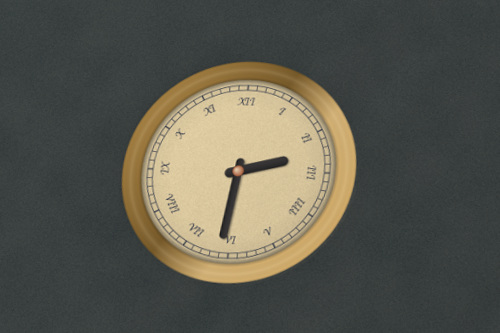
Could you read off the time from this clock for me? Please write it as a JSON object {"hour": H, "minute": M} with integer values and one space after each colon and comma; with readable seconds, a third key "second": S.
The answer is {"hour": 2, "minute": 31}
